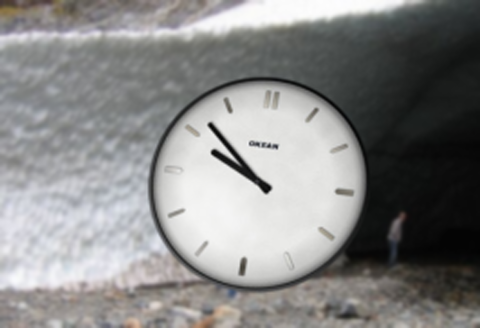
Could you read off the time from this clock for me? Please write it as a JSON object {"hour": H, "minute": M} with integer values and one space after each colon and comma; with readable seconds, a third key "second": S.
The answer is {"hour": 9, "minute": 52}
